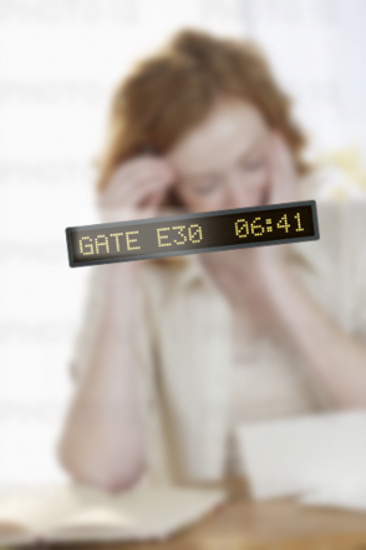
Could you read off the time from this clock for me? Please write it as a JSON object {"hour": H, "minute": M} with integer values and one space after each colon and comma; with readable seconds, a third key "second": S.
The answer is {"hour": 6, "minute": 41}
